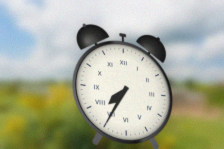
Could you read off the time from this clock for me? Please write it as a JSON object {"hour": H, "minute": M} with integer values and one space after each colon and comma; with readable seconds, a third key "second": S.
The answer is {"hour": 7, "minute": 35}
